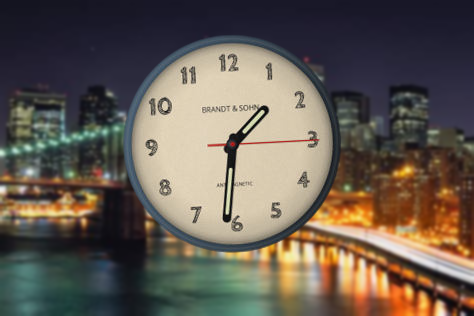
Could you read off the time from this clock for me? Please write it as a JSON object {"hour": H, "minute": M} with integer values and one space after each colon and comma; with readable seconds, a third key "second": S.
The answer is {"hour": 1, "minute": 31, "second": 15}
